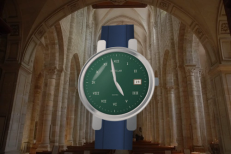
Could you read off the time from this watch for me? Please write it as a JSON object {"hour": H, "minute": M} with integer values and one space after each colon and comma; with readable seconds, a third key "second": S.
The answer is {"hour": 4, "minute": 58}
